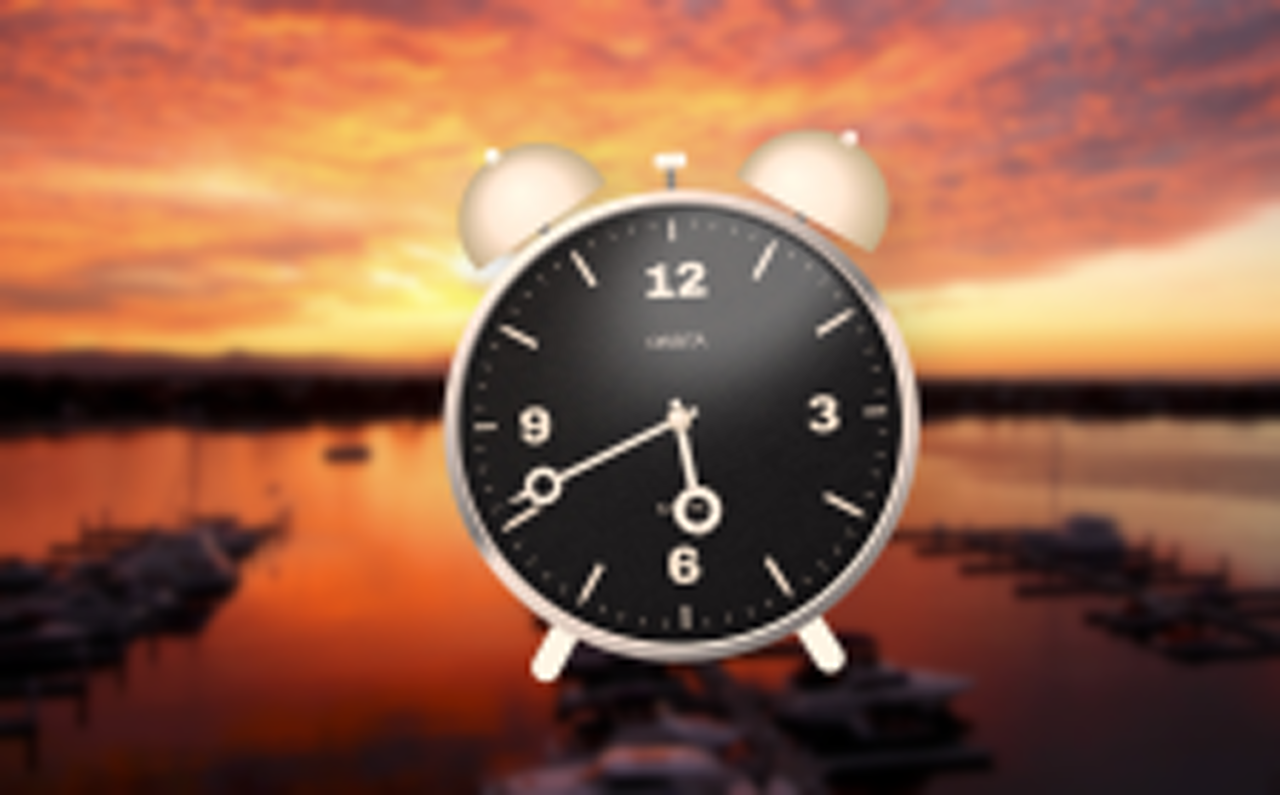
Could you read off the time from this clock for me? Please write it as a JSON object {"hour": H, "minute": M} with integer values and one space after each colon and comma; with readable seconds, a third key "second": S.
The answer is {"hour": 5, "minute": 41}
